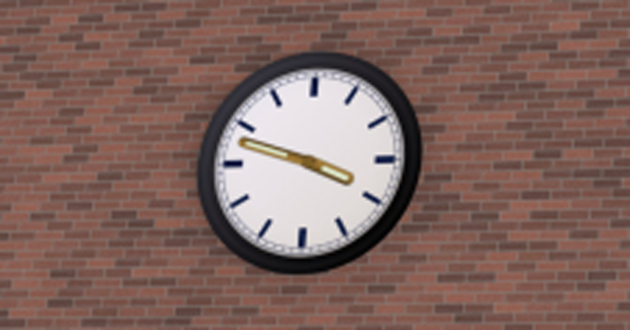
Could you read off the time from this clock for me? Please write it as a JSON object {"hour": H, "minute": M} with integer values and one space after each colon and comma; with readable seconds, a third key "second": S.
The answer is {"hour": 3, "minute": 48}
